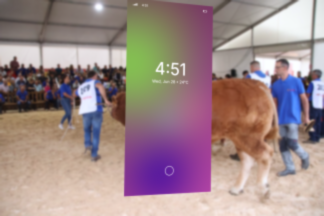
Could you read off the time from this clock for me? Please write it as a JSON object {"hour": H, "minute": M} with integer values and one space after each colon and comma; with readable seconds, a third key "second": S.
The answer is {"hour": 4, "minute": 51}
